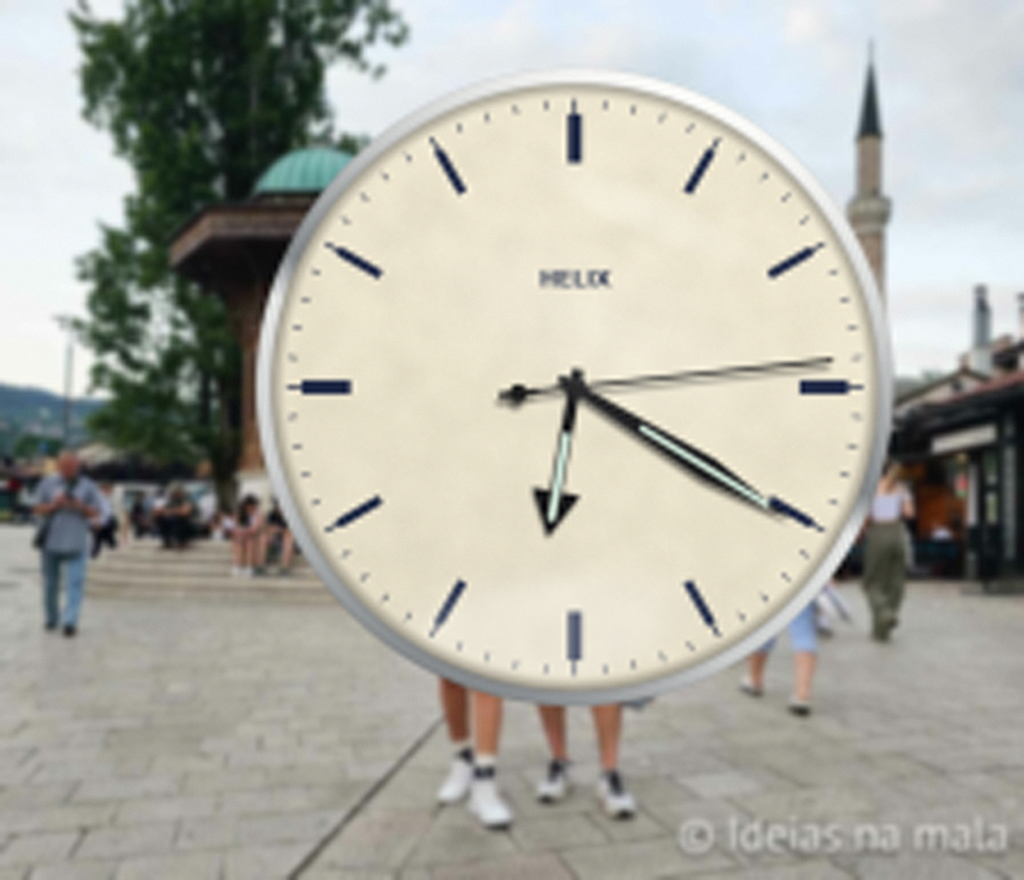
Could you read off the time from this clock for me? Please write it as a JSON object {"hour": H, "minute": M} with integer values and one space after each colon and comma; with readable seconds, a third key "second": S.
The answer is {"hour": 6, "minute": 20, "second": 14}
